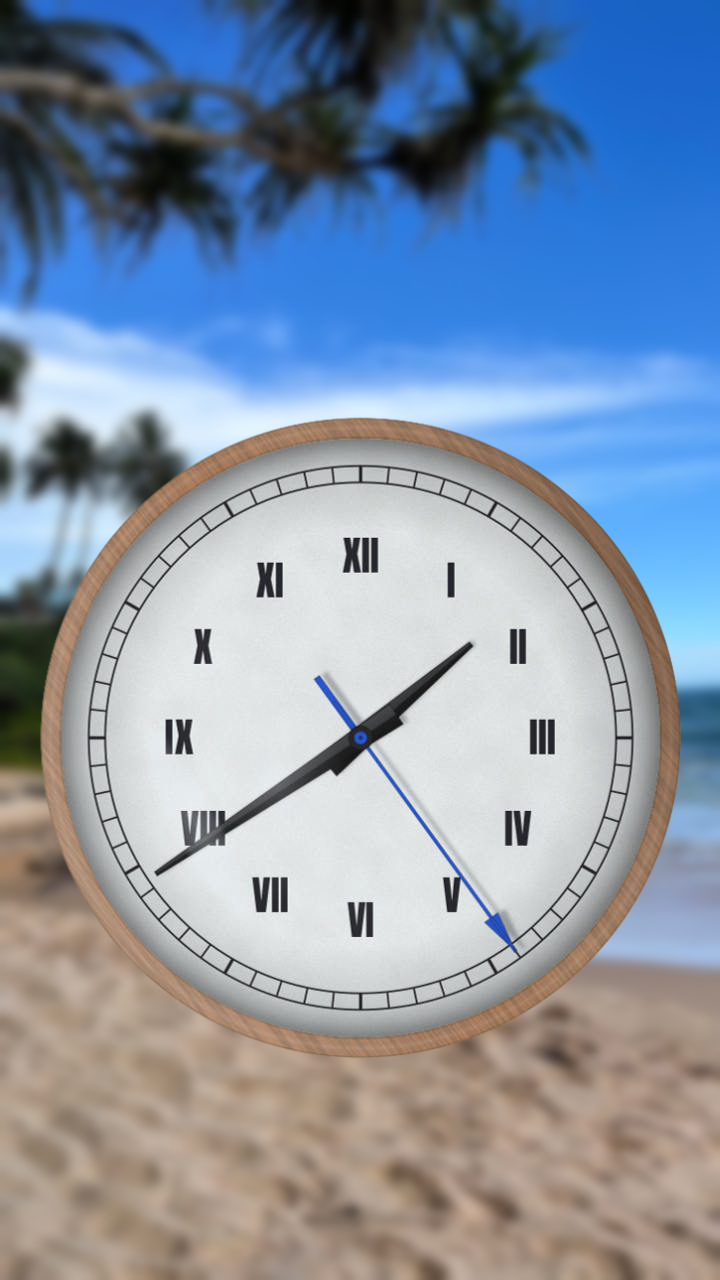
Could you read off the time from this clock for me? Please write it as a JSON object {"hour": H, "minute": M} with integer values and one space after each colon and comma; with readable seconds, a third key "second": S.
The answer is {"hour": 1, "minute": 39, "second": 24}
